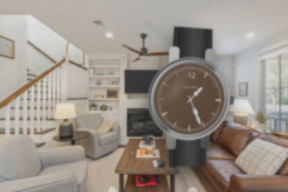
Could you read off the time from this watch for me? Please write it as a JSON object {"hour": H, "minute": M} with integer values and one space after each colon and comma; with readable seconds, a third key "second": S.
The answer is {"hour": 1, "minute": 26}
